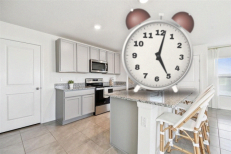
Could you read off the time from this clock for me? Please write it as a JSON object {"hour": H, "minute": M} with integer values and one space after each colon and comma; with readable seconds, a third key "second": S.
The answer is {"hour": 5, "minute": 2}
